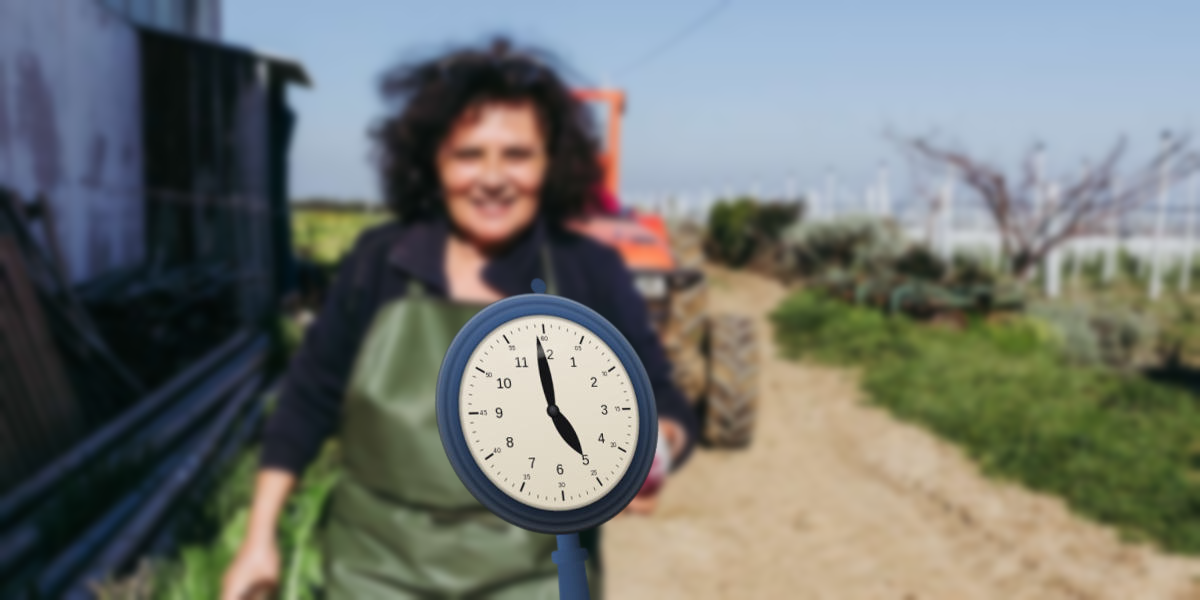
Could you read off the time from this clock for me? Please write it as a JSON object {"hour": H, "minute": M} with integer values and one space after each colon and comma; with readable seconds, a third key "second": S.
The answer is {"hour": 4, "minute": 59}
